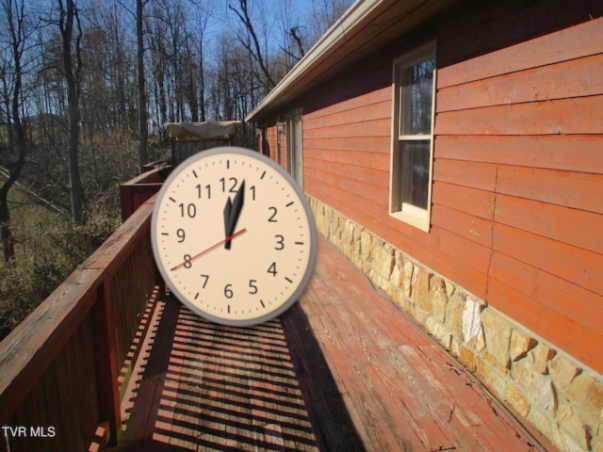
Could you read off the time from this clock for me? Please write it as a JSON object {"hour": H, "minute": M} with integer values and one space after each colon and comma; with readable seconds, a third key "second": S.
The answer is {"hour": 12, "minute": 2, "second": 40}
